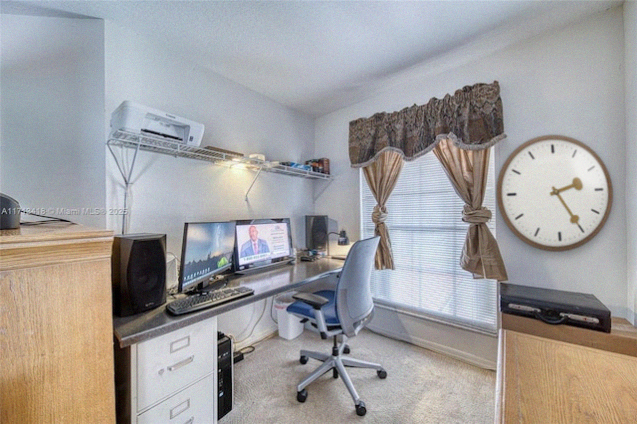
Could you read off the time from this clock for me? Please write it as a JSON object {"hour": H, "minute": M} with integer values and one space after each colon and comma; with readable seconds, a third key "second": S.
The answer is {"hour": 2, "minute": 25}
